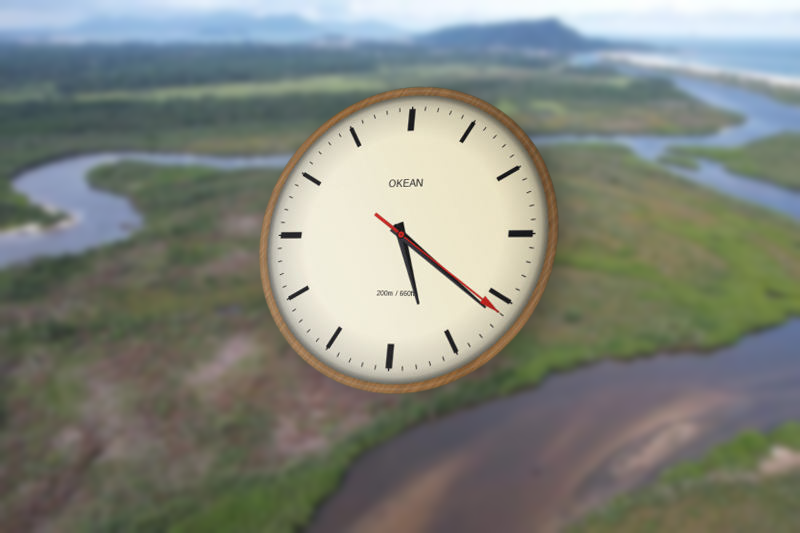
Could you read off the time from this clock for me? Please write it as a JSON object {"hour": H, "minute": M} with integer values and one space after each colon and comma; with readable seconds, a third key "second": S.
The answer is {"hour": 5, "minute": 21, "second": 21}
